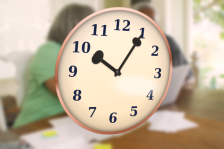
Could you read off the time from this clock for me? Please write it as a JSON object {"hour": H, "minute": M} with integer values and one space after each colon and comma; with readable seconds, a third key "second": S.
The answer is {"hour": 10, "minute": 5}
